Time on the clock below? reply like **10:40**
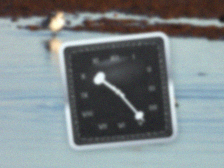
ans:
**10:24**
